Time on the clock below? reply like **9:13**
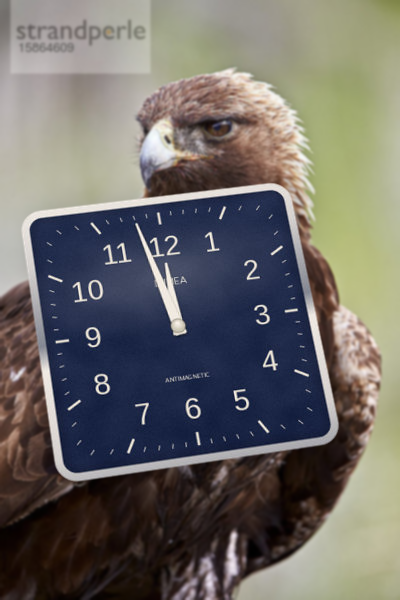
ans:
**11:58**
